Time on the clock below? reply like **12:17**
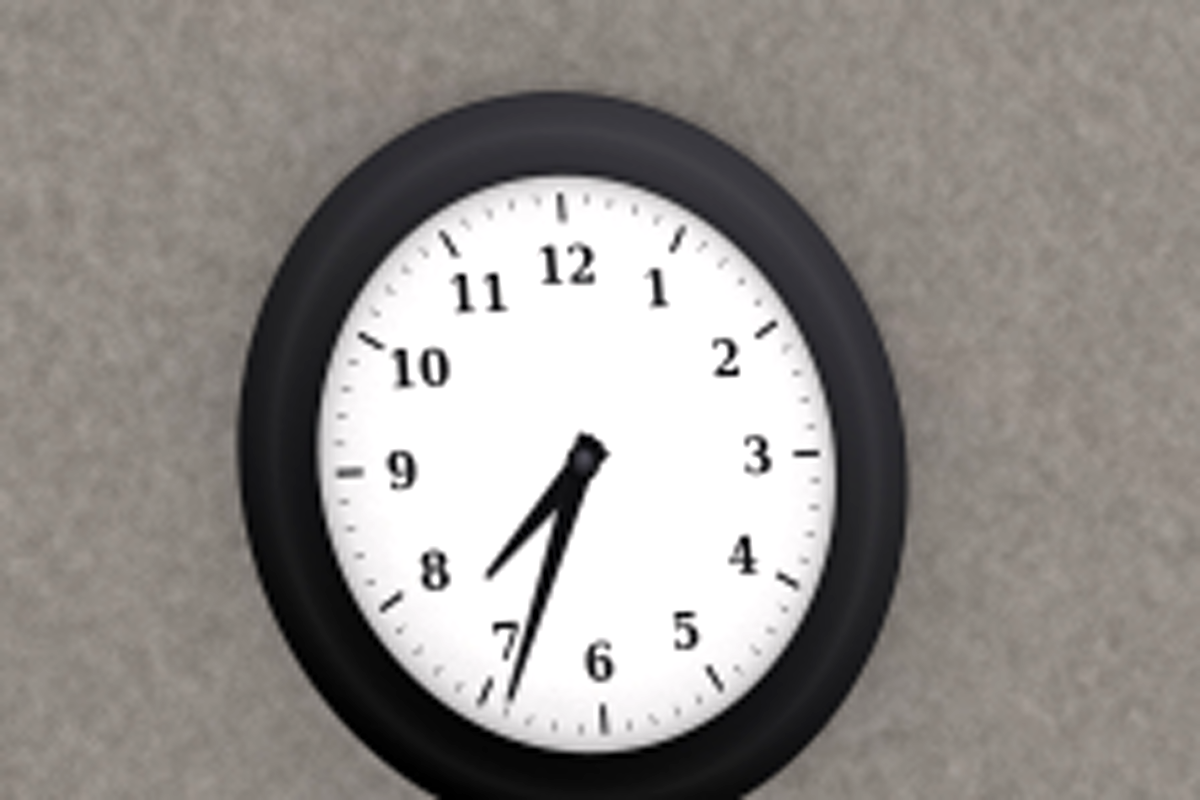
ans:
**7:34**
